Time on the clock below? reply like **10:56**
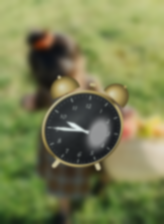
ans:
**9:45**
